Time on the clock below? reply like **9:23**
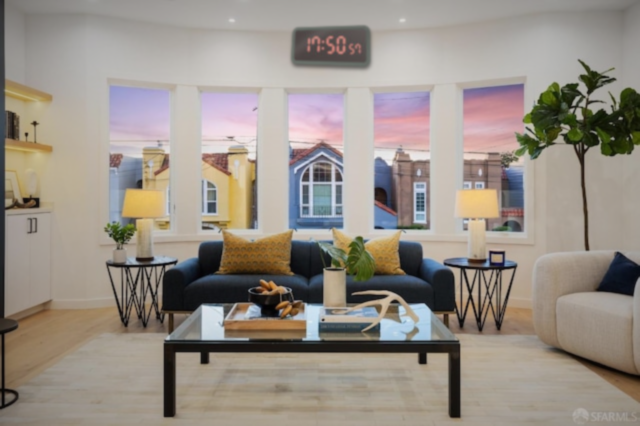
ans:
**17:50**
